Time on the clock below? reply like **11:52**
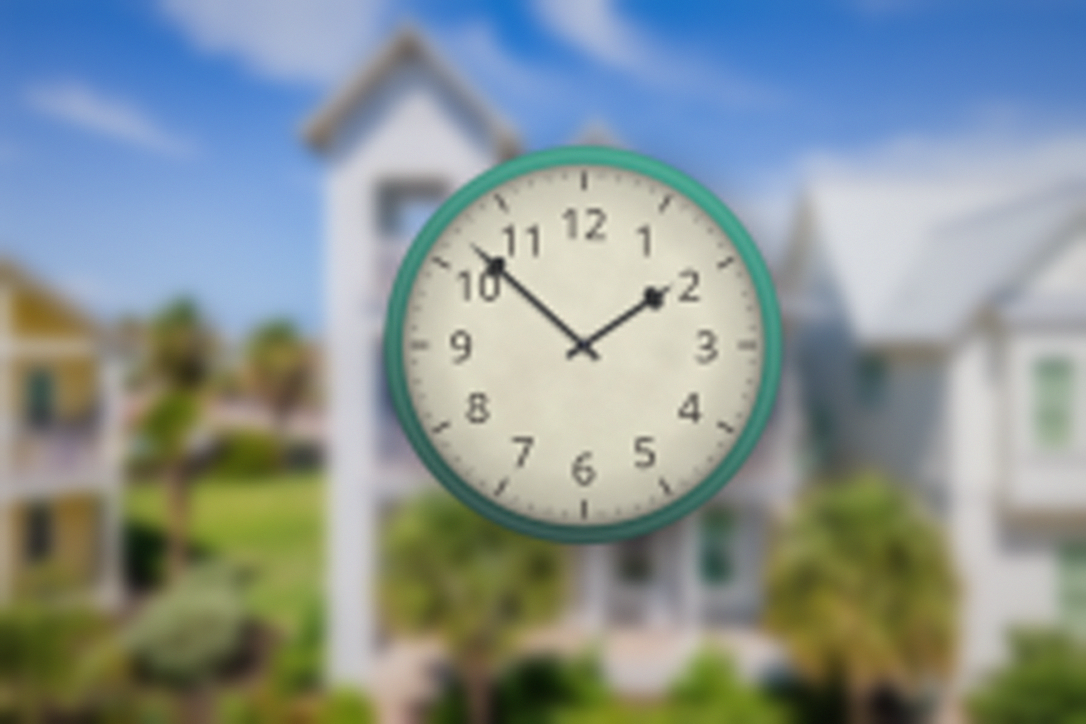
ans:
**1:52**
